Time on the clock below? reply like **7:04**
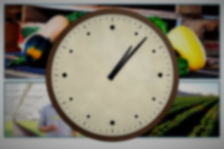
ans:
**1:07**
